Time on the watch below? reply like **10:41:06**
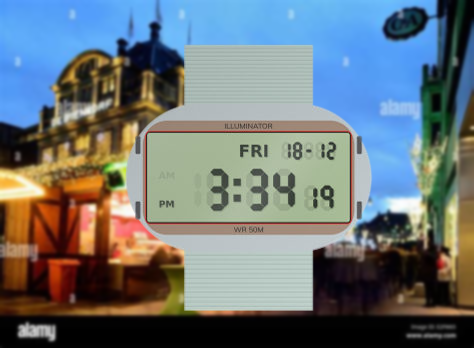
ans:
**3:34:19**
